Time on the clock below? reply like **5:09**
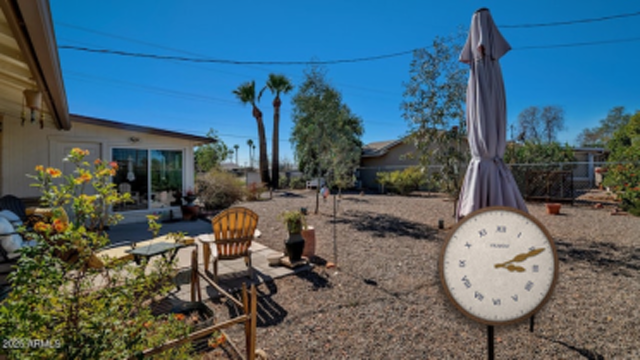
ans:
**3:11**
